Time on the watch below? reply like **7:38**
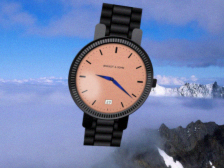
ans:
**9:21**
